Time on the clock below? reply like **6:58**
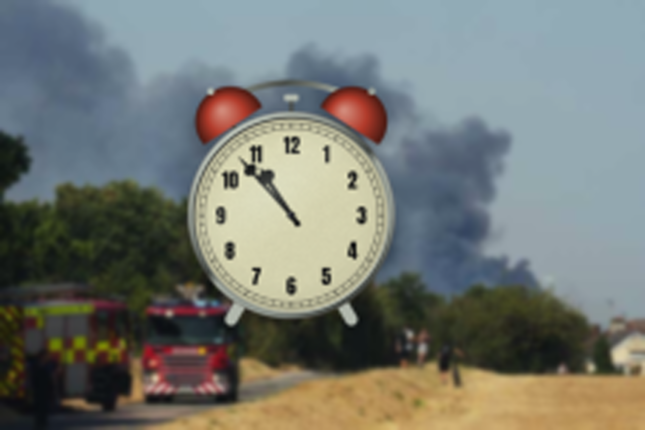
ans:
**10:53**
